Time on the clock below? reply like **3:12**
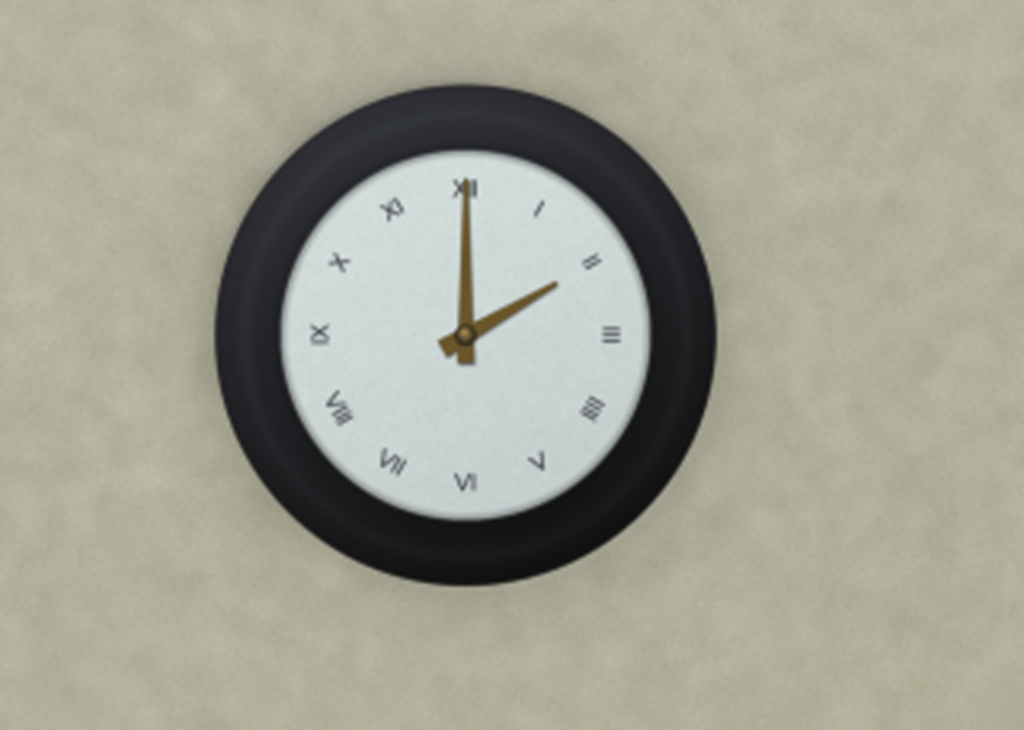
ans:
**2:00**
